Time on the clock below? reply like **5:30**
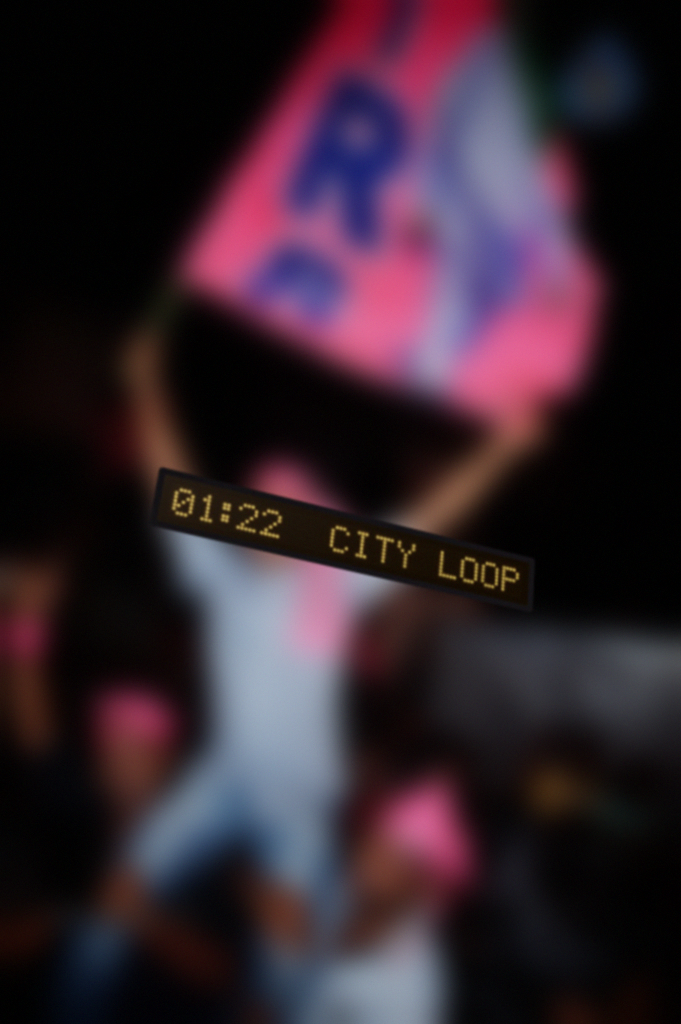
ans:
**1:22**
